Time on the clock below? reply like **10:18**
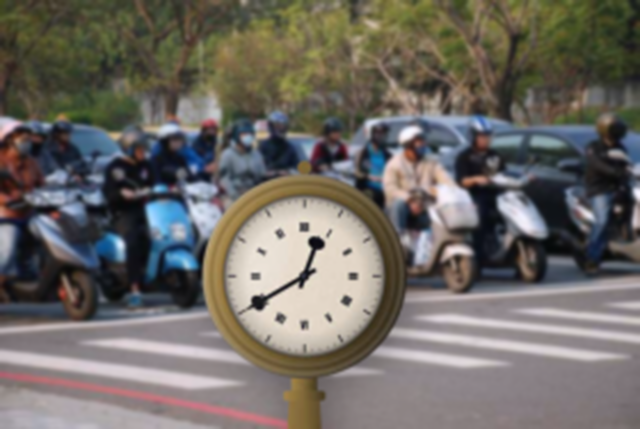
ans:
**12:40**
